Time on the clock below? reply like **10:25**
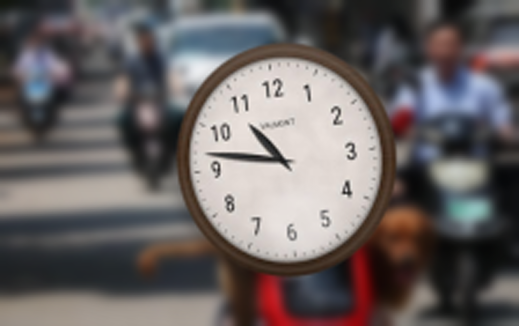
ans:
**10:47**
